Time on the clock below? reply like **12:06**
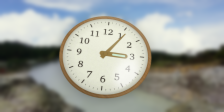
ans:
**3:06**
